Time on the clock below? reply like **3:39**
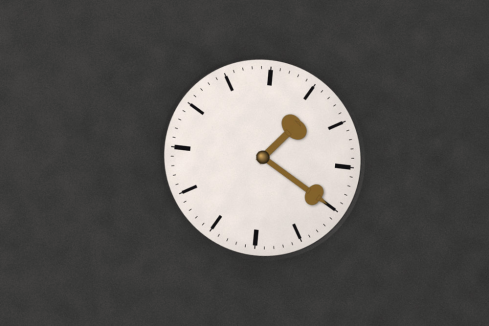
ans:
**1:20**
